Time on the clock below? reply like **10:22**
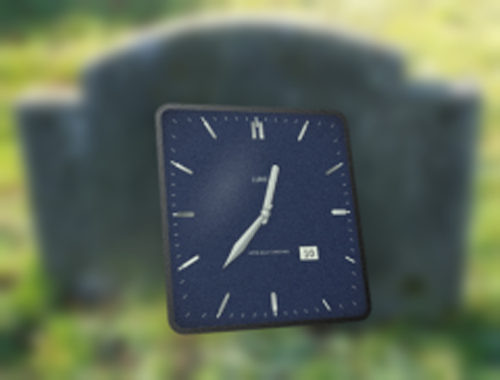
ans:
**12:37**
